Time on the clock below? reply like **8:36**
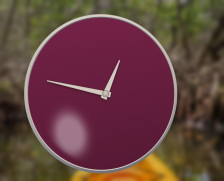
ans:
**12:47**
